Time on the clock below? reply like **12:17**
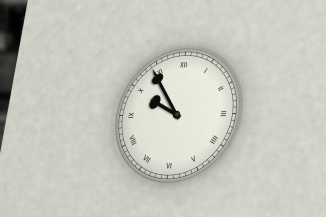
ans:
**9:54**
